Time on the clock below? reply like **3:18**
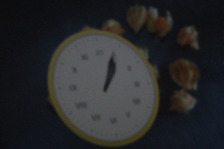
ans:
**1:04**
